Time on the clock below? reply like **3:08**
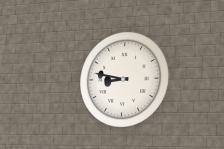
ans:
**8:47**
